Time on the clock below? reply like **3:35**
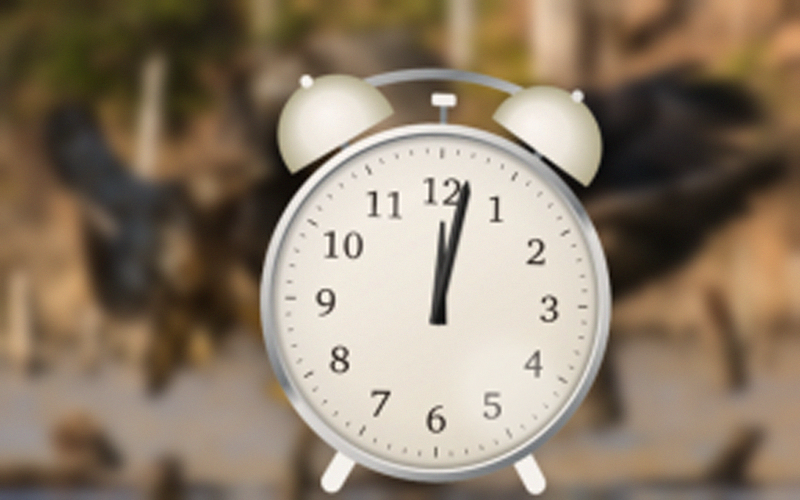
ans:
**12:02**
